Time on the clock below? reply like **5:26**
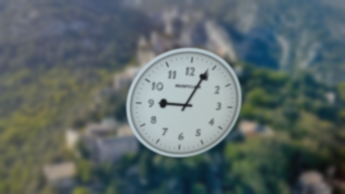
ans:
**9:04**
